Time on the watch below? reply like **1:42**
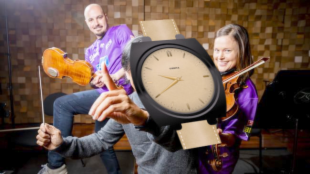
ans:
**9:40**
